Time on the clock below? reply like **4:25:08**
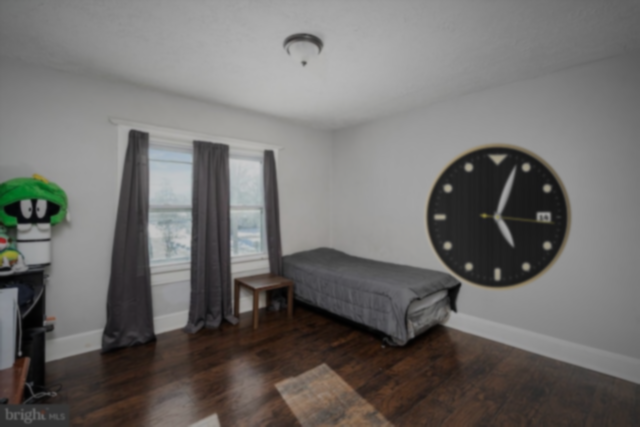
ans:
**5:03:16**
